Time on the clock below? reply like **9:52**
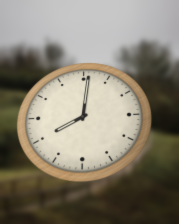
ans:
**8:01**
